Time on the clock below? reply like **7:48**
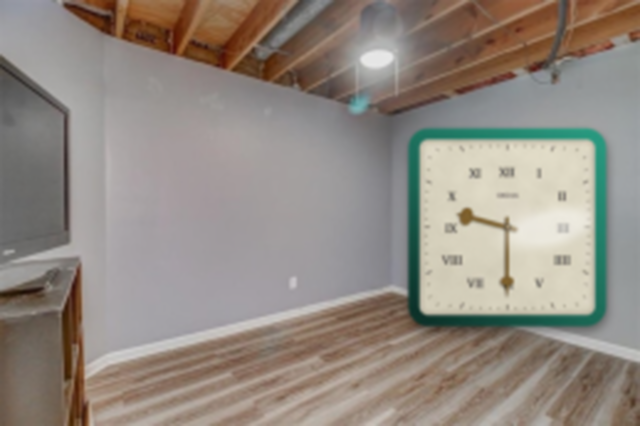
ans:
**9:30**
